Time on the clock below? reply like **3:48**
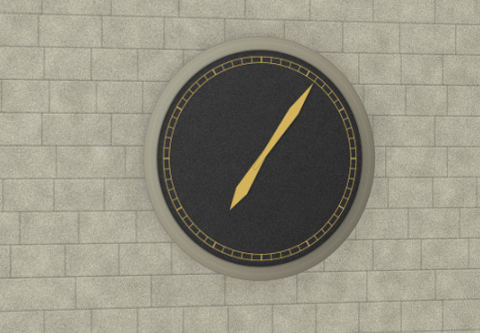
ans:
**7:06**
